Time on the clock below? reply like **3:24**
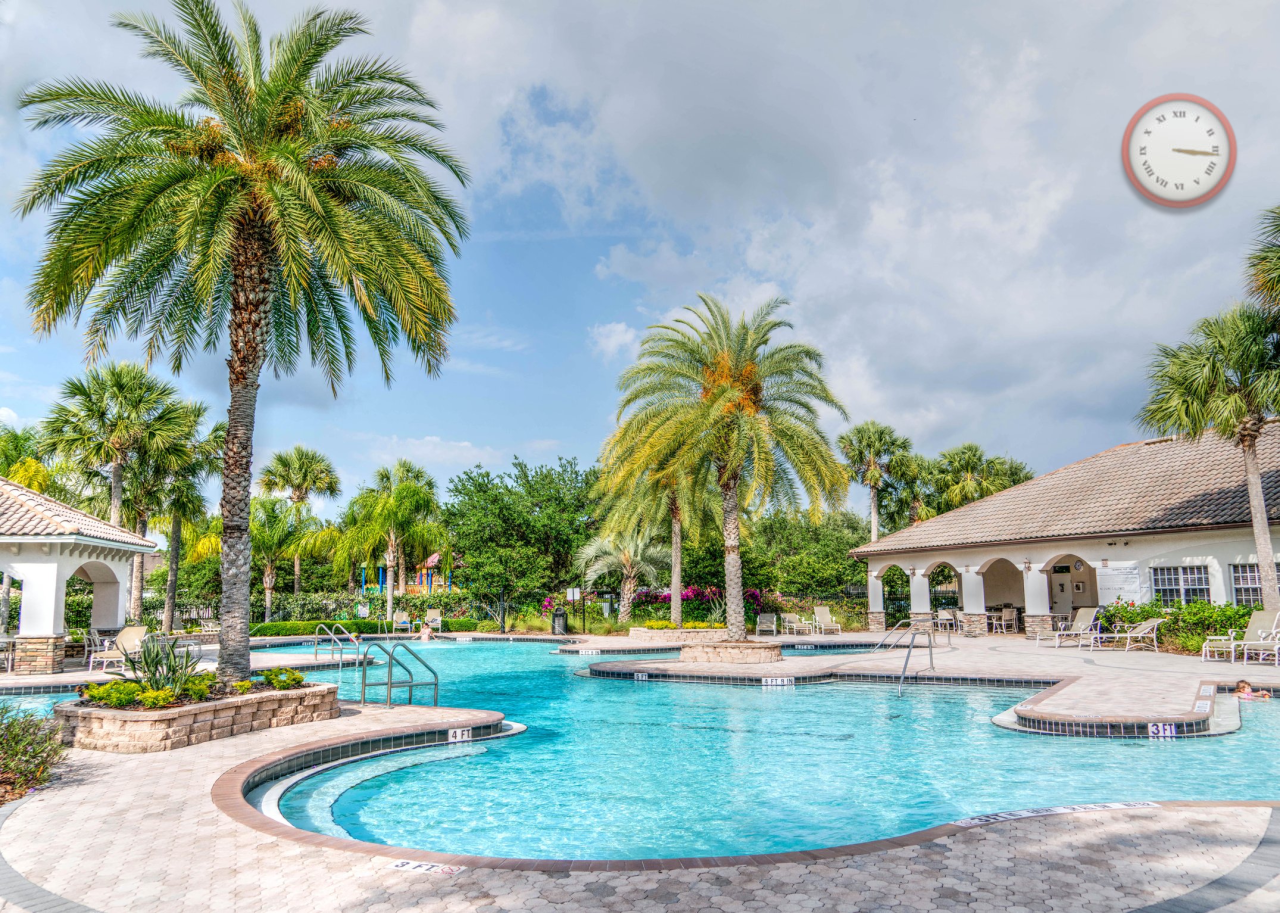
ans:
**3:16**
